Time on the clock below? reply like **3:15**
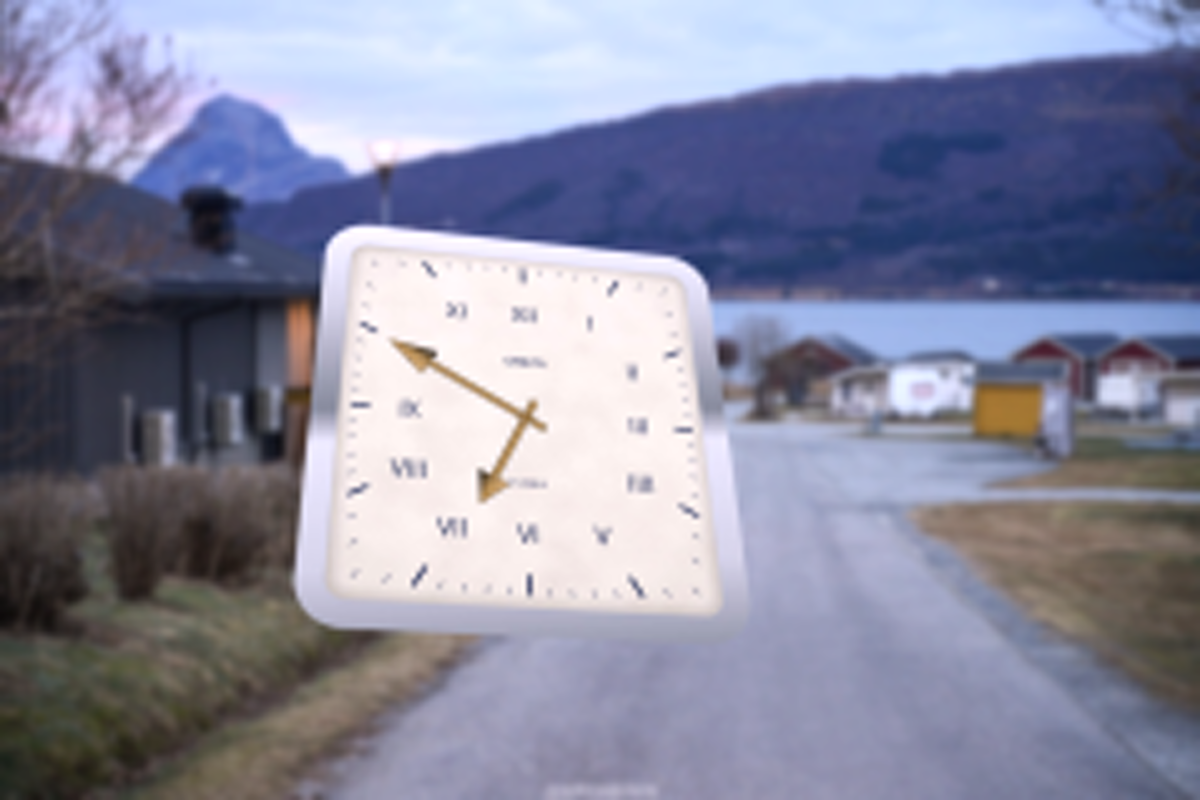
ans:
**6:50**
